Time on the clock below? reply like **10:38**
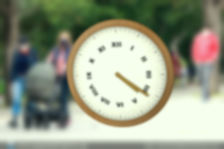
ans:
**4:21**
